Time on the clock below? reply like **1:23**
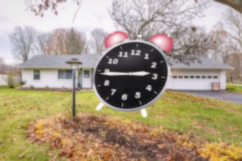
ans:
**2:44**
